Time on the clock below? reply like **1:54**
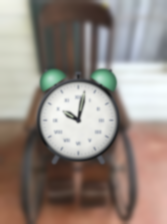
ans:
**10:02**
